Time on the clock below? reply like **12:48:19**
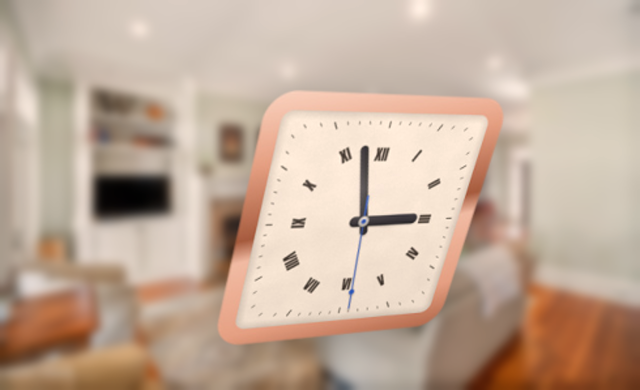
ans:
**2:57:29**
